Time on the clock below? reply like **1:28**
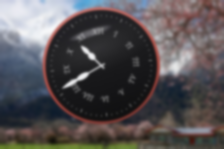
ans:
**10:41**
